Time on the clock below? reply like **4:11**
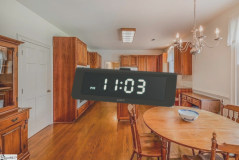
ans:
**11:03**
